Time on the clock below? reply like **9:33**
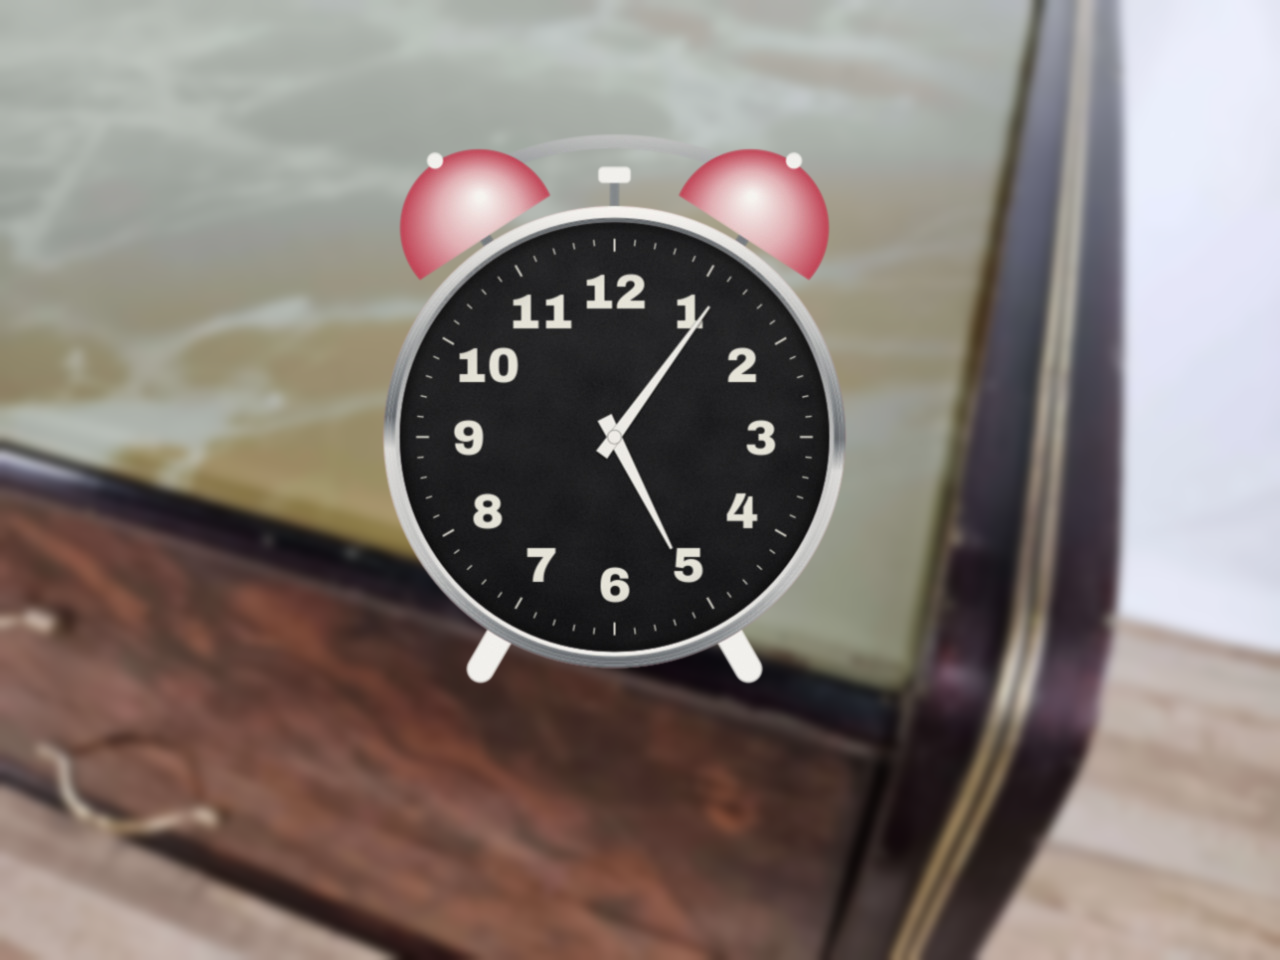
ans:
**5:06**
